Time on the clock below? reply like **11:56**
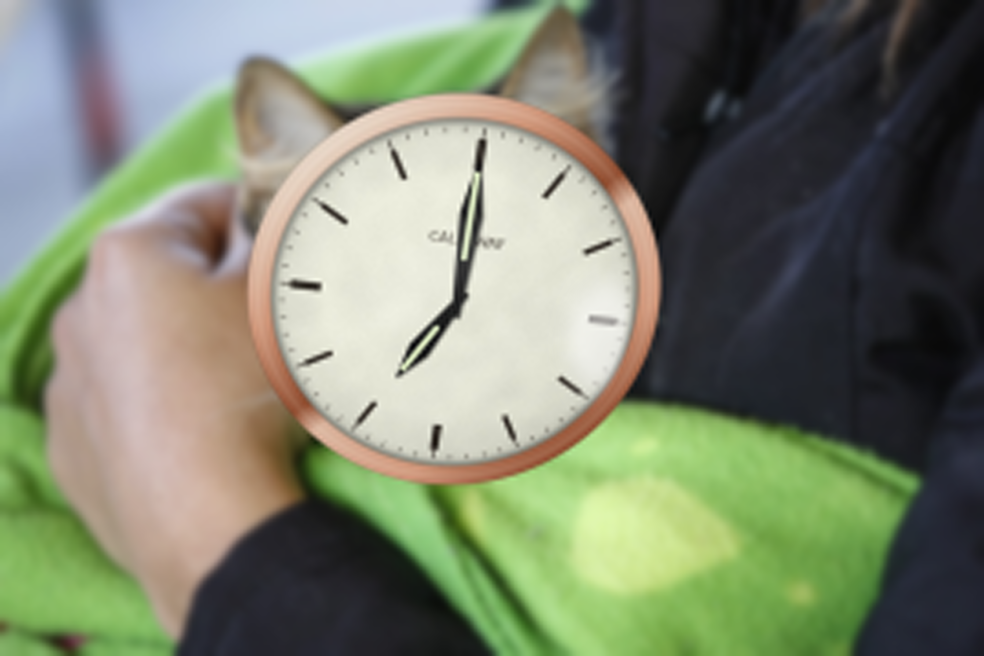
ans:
**7:00**
